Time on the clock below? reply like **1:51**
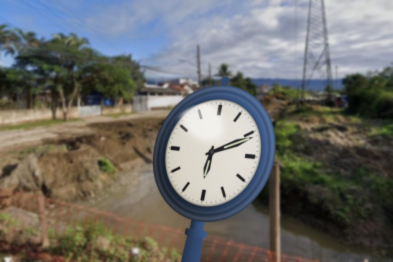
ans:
**6:11**
